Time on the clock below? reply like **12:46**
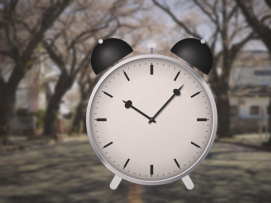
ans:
**10:07**
